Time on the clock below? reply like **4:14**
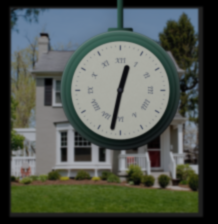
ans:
**12:32**
